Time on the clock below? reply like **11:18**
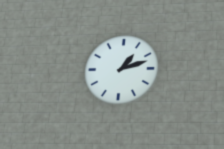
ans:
**1:12**
